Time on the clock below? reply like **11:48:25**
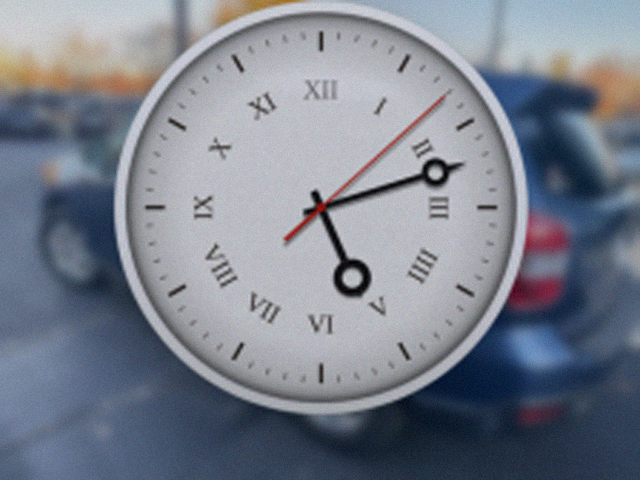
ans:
**5:12:08**
